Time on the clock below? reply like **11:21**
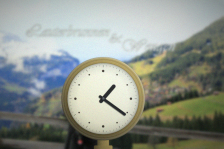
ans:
**1:21**
